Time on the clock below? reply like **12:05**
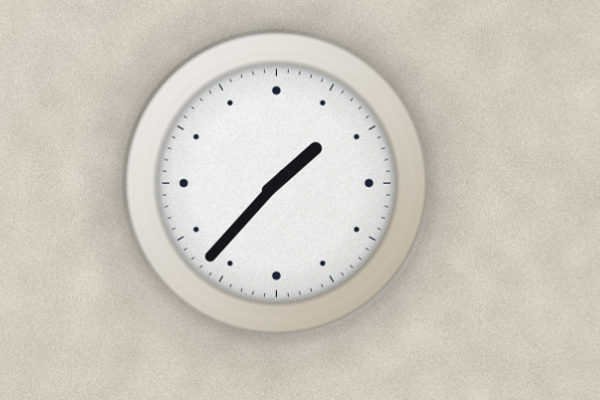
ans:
**1:37**
